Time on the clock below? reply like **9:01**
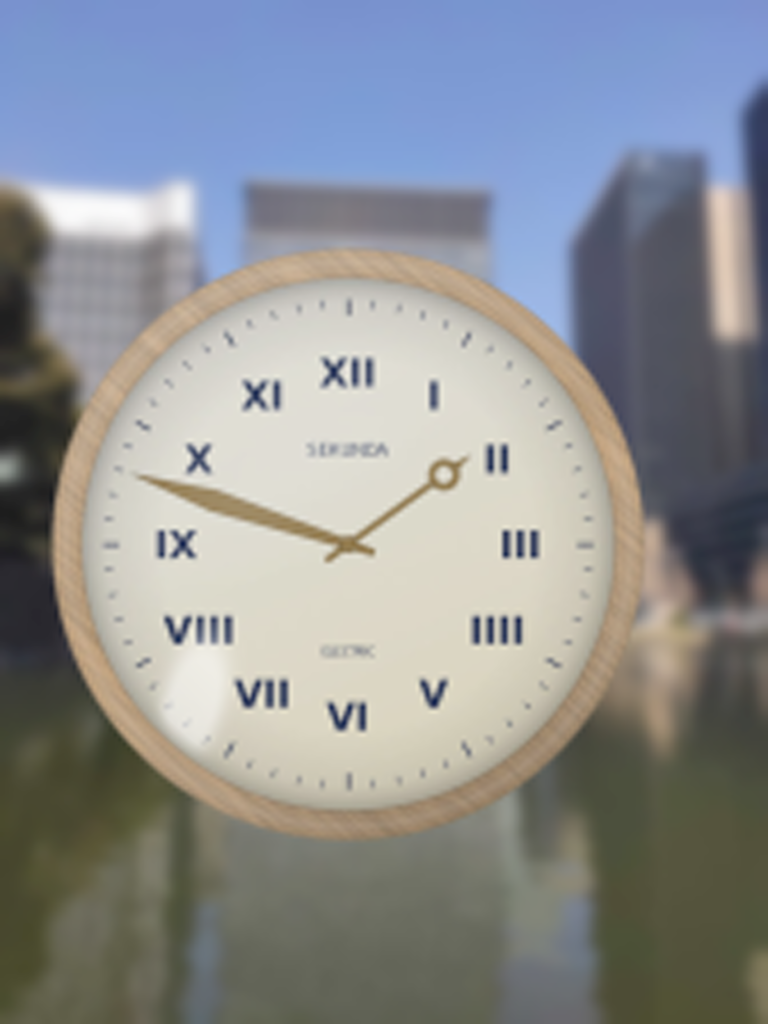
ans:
**1:48**
